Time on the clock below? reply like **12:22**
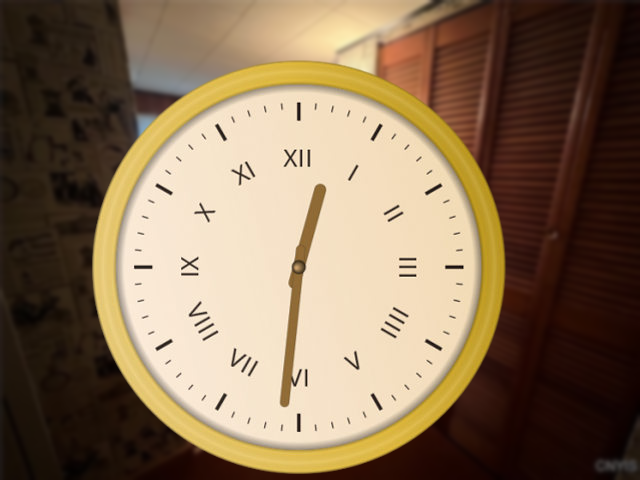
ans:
**12:31**
